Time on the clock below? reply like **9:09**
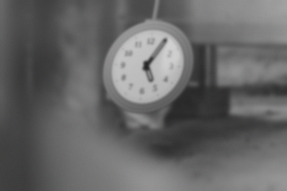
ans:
**5:05**
